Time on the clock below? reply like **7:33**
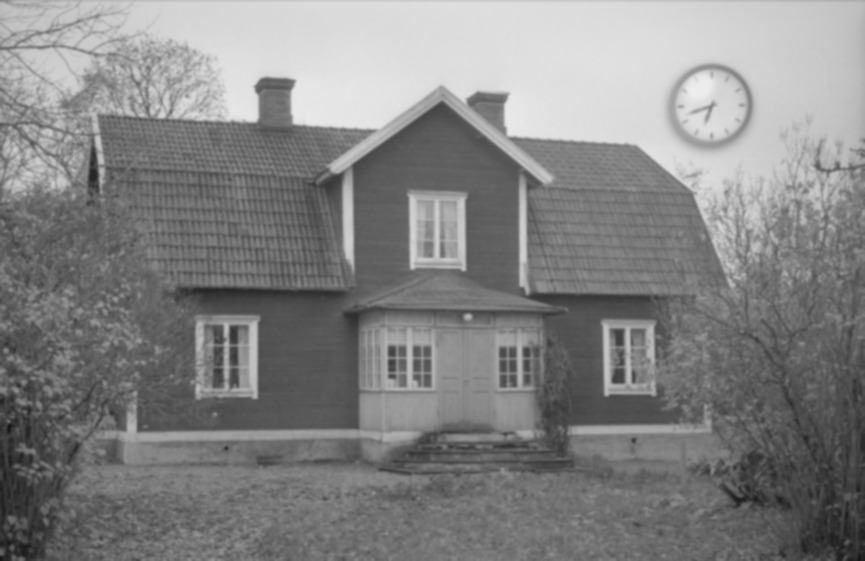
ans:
**6:42**
